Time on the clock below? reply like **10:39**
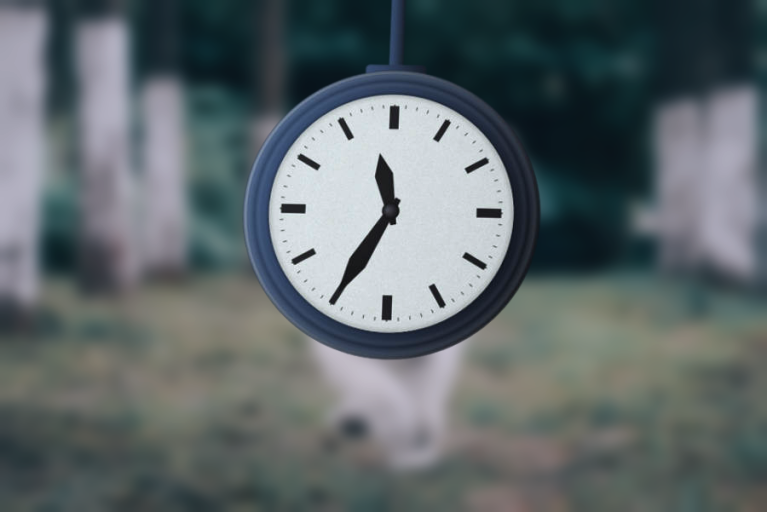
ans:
**11:35**
